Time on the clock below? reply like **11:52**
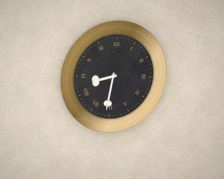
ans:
**8:31**
